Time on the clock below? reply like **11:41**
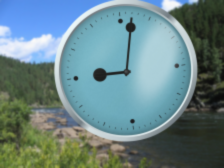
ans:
**9:02**
